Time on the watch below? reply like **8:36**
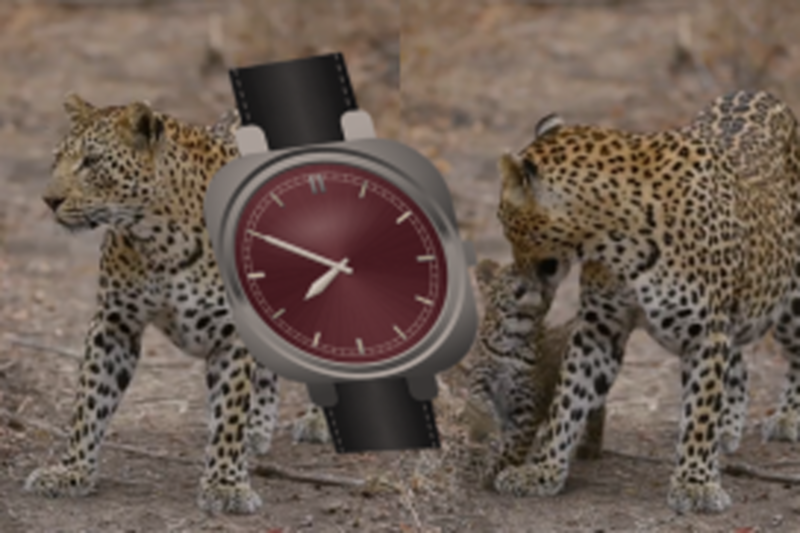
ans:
**7:50**
